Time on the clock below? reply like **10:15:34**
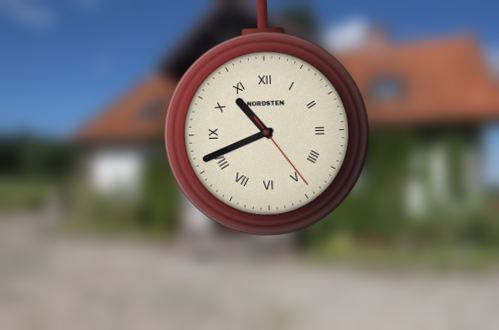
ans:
**10:41:24**
